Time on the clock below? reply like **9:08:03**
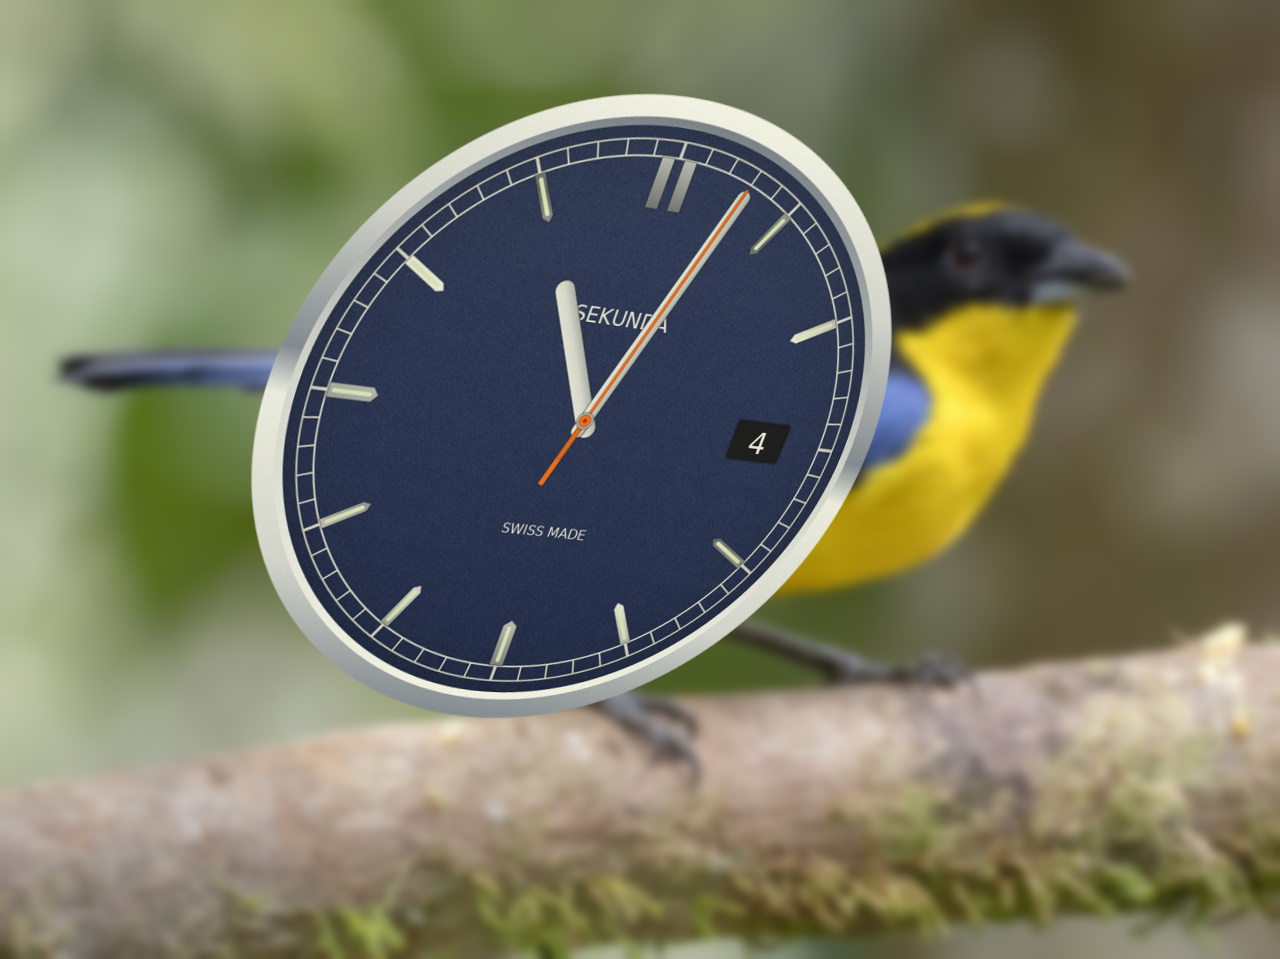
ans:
**11:03:03**
